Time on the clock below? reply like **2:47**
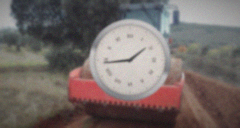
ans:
**1:44**
